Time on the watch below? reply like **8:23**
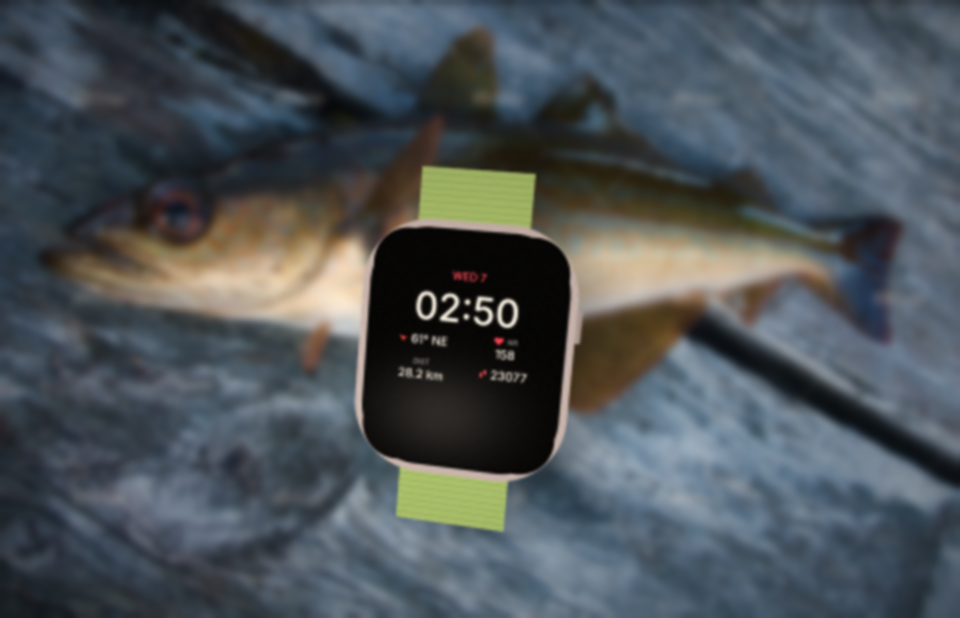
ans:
**2:50**
